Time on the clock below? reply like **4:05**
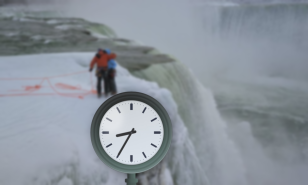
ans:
**8:35**
